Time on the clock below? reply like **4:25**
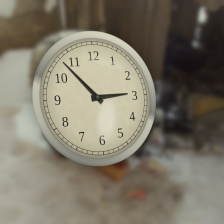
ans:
**2:53**
